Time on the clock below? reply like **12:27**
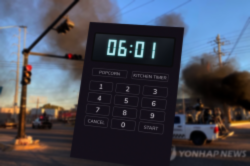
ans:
**6:01**
